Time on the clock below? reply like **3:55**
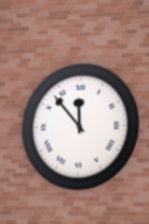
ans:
**11:53**
